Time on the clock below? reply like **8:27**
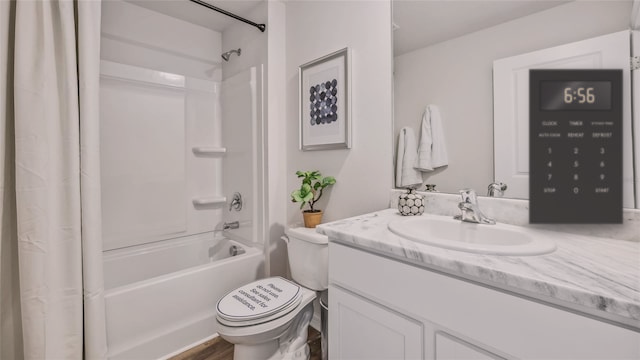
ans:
**6:56**
